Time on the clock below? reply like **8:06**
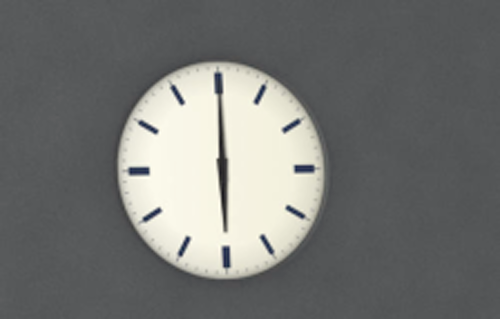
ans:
**6:00**
